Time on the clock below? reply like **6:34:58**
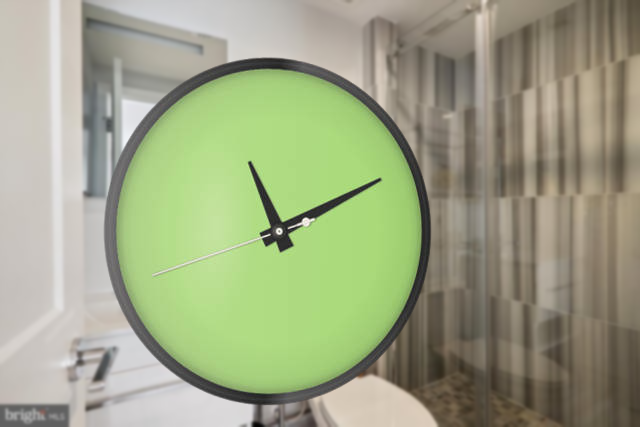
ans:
**11:10:42**
